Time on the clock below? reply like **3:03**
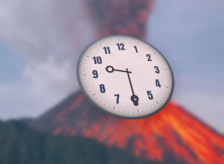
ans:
**9:30**
